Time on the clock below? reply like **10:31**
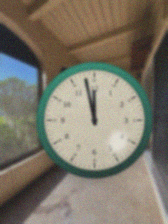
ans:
**11:58**
